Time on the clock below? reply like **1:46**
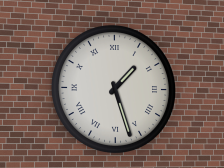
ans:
**1:27**
